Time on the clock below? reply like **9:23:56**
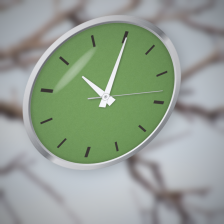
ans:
**10:00:13**
